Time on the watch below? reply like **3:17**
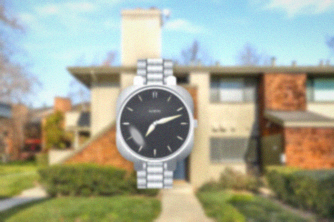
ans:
**7:12**
